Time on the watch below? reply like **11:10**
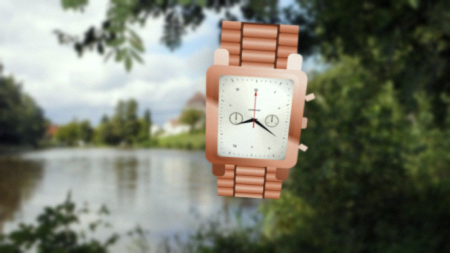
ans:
**8:21**
